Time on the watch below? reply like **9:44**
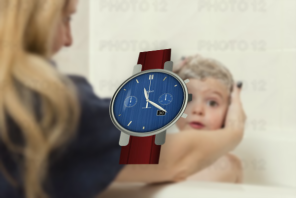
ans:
**11:21**
